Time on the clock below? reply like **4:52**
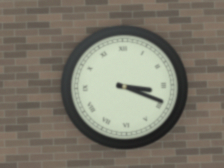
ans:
**3:19**
